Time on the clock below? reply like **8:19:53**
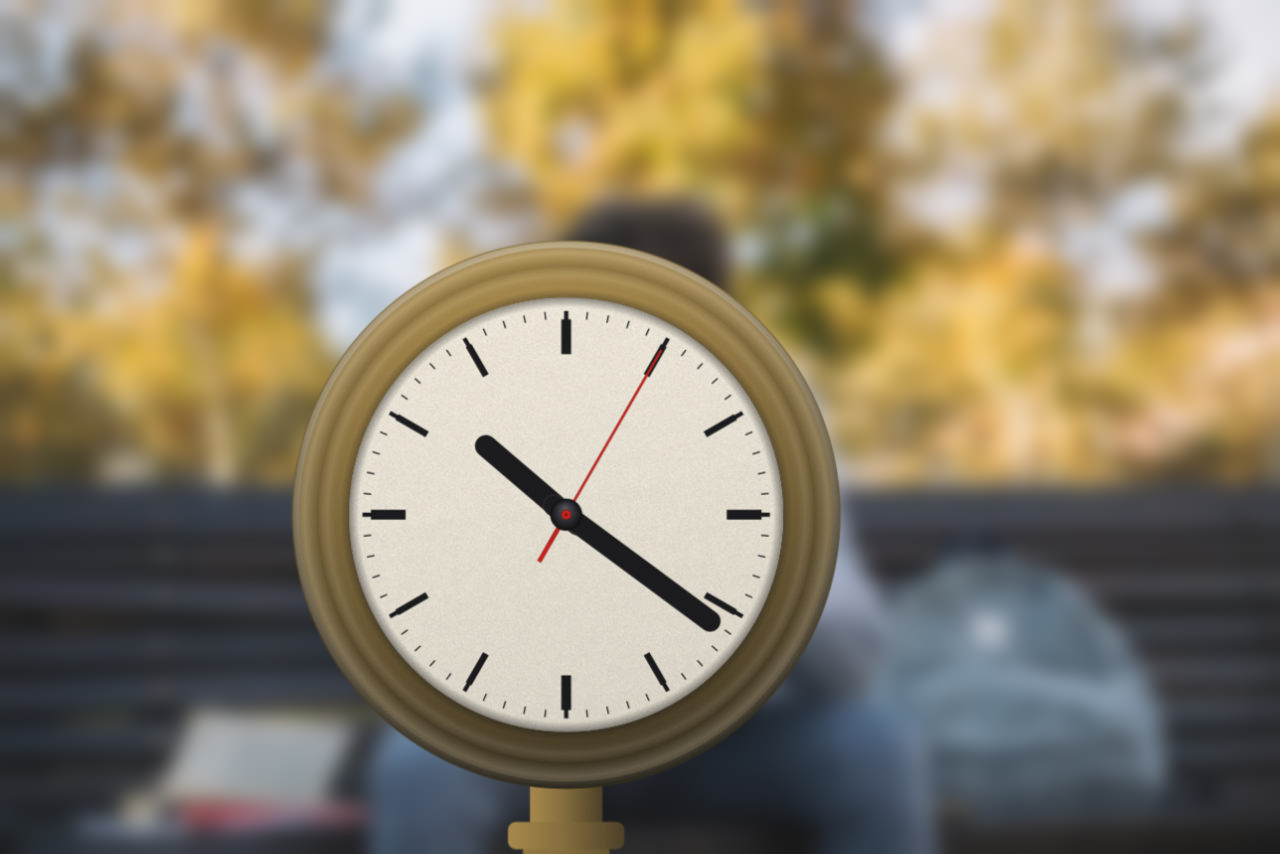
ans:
**10:21:05**
